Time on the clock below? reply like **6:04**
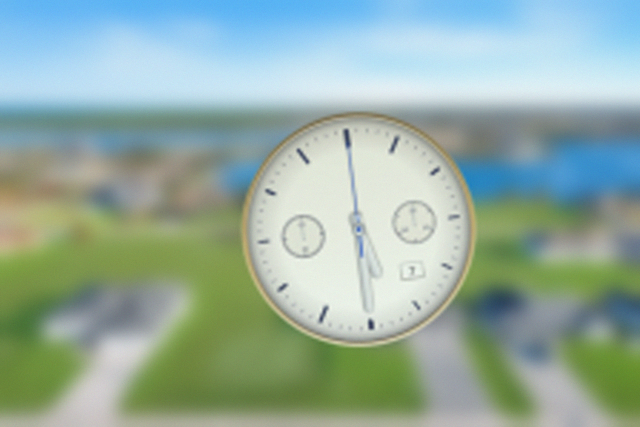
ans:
**5:30**
